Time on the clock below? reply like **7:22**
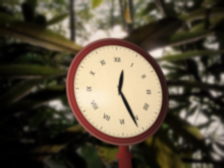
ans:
**12:26**
